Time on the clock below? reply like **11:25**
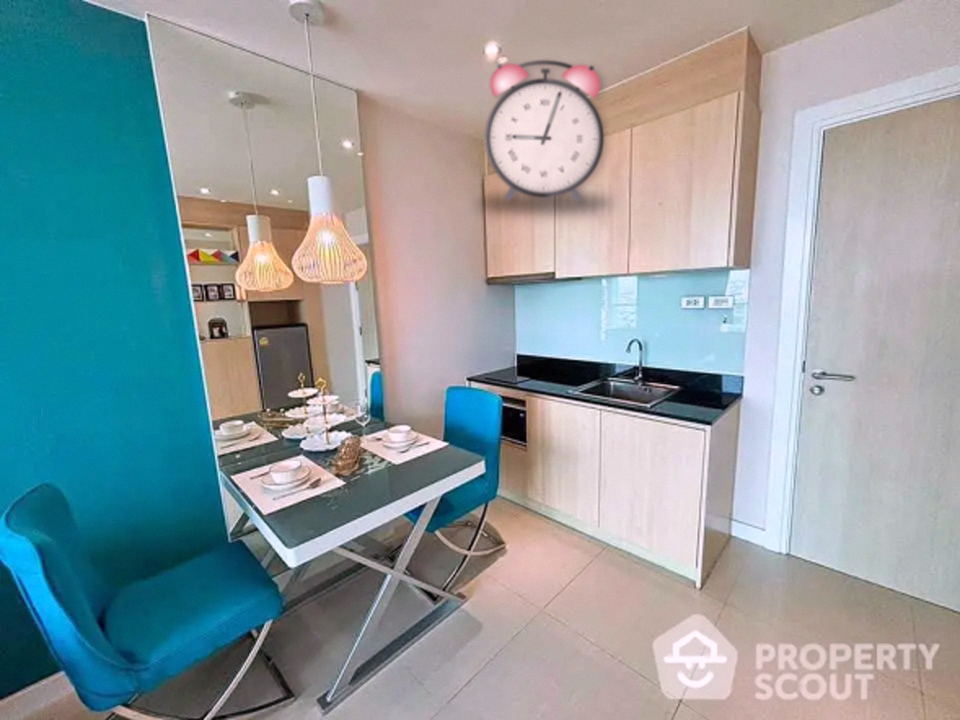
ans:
**9:03**
